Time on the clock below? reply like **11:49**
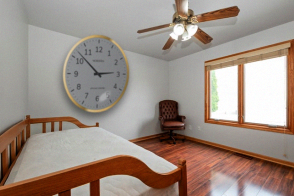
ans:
**2:52**
